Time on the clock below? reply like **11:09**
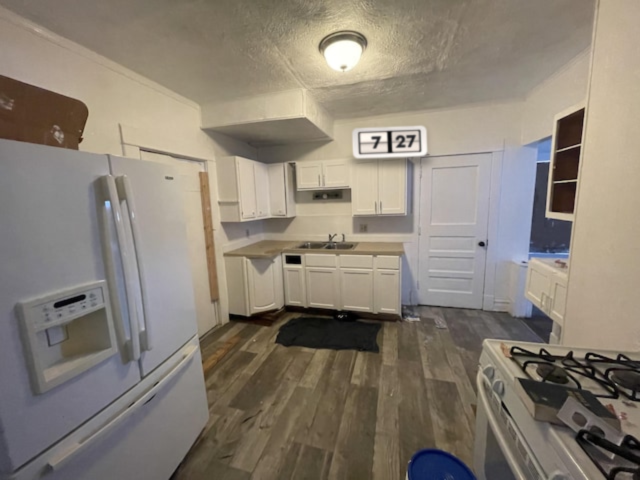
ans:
**7:27**
